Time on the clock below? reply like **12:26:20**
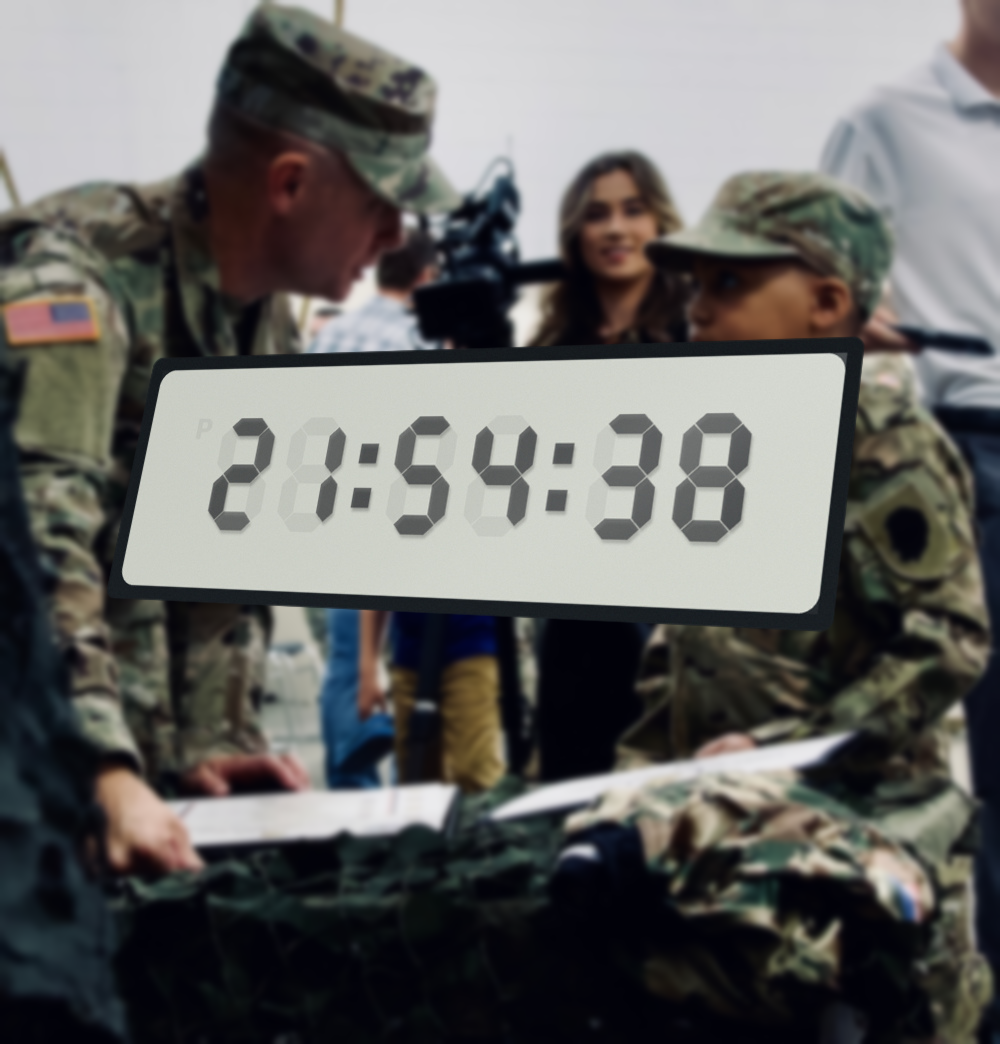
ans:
**21:54:38**
